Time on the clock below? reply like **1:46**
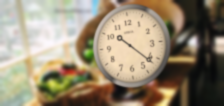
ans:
**10:22**
